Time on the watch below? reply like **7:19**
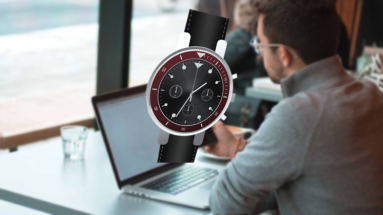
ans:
**1:34**
